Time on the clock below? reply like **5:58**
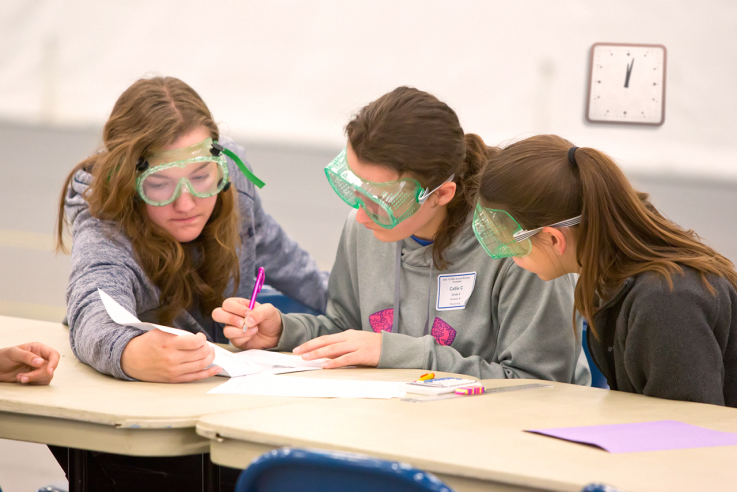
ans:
**12:02**
